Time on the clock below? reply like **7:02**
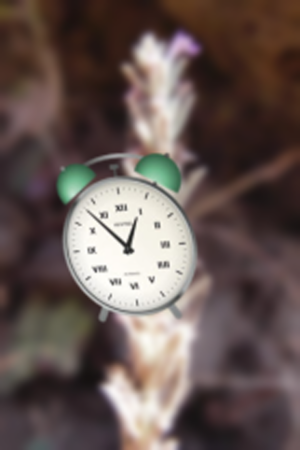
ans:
**12:53**
